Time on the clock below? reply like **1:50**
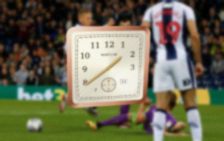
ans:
**1:39**
